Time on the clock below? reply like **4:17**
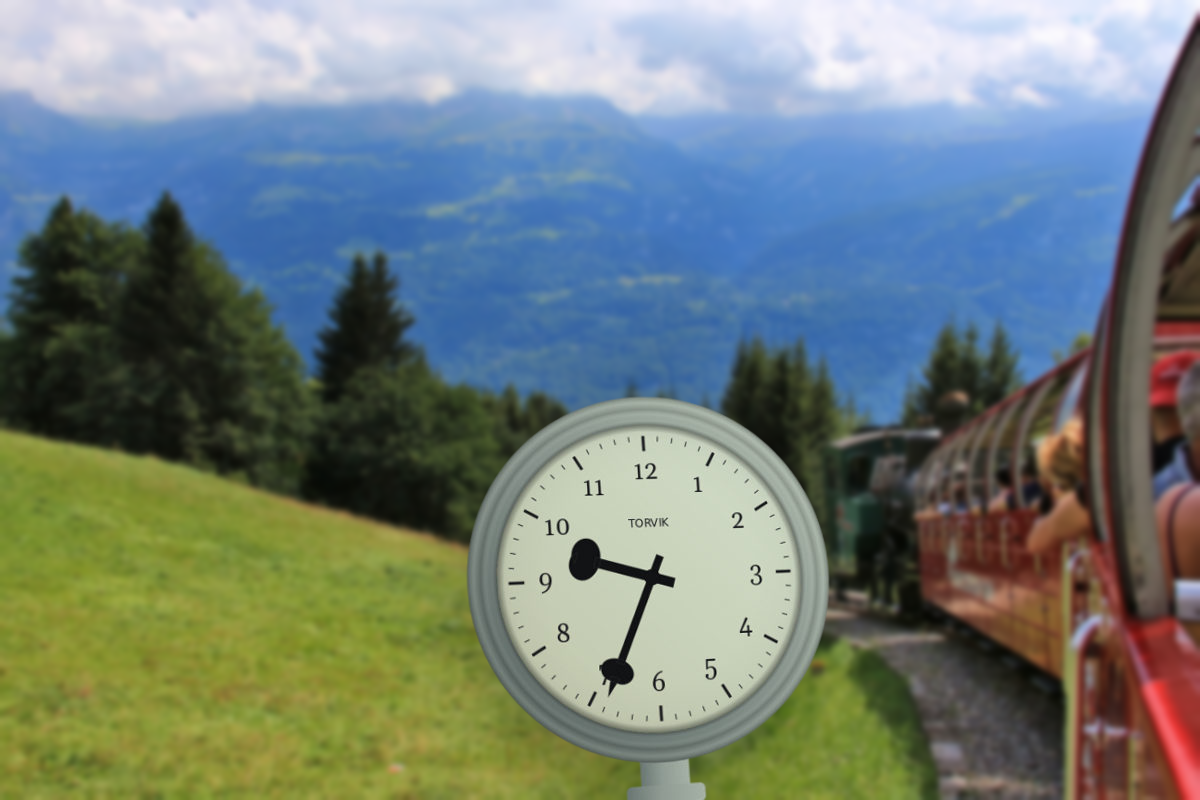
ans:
**9:34**
